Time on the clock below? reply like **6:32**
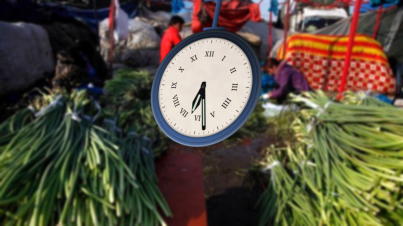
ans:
**6:28**
